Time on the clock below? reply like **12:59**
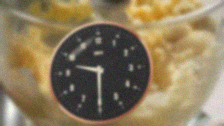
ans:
**9:30**
